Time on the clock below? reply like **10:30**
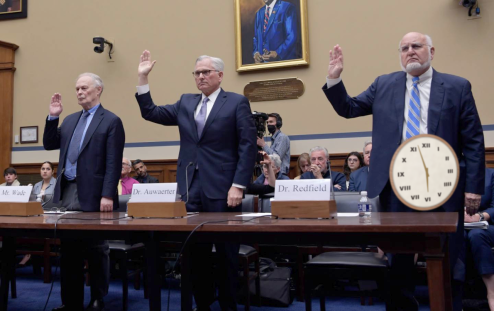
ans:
**5:57**
